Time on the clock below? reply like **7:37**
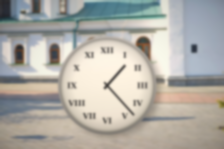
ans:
**1:23**
